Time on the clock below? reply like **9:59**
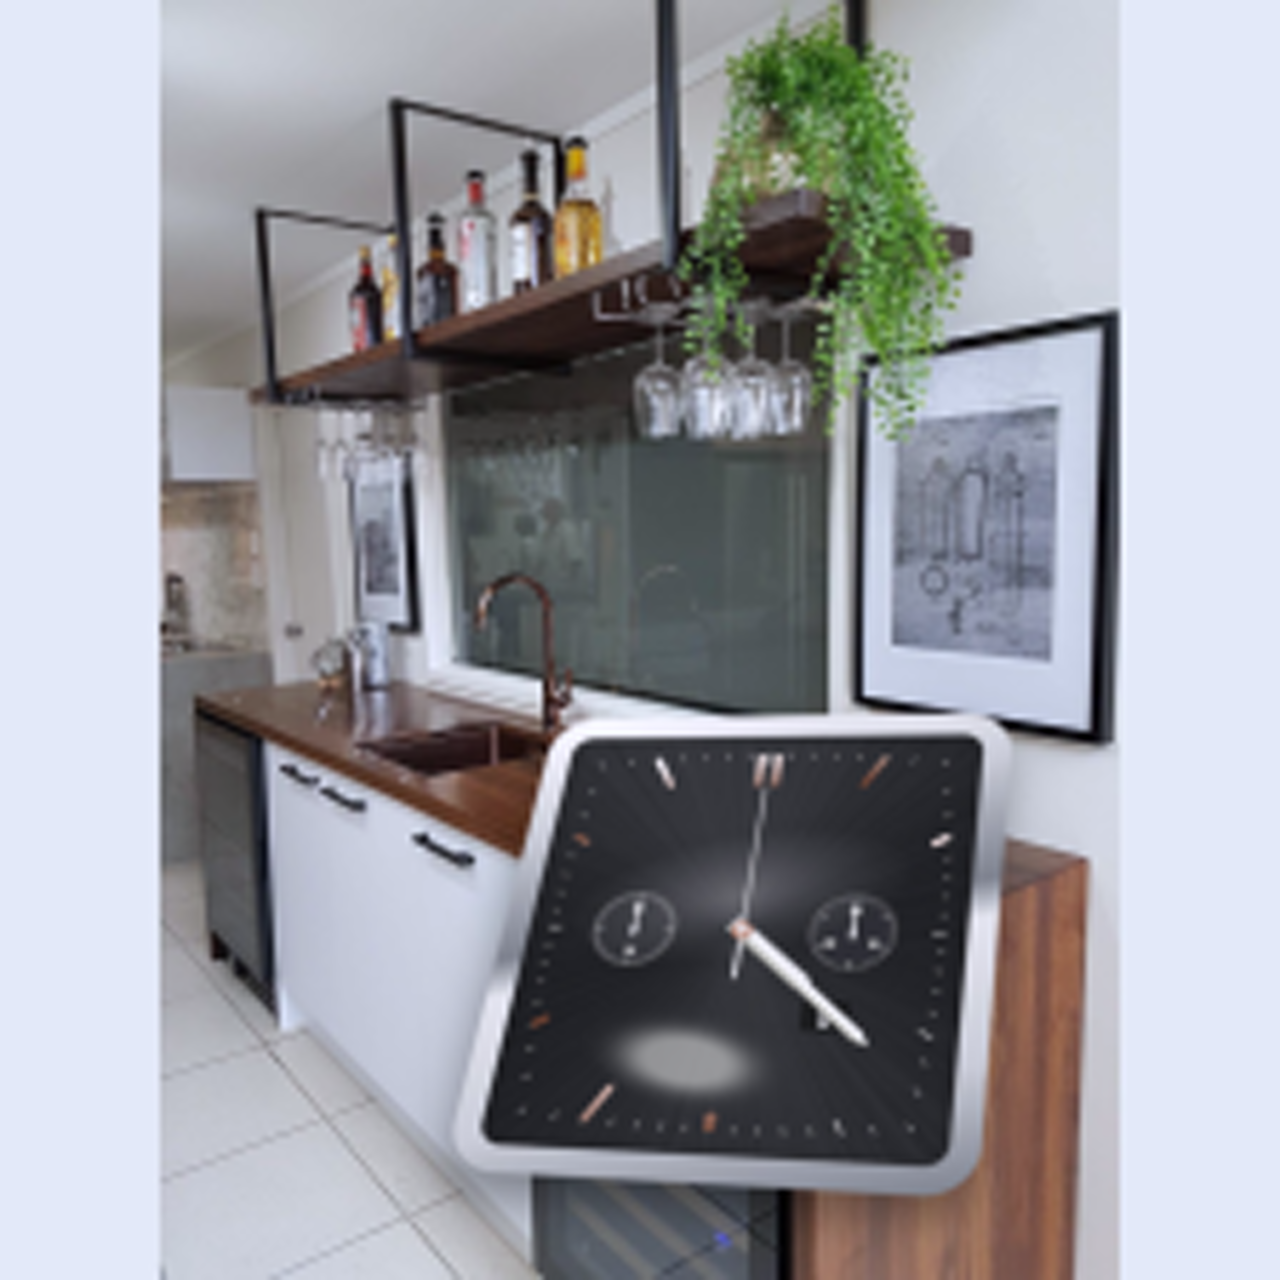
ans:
**4:22**
